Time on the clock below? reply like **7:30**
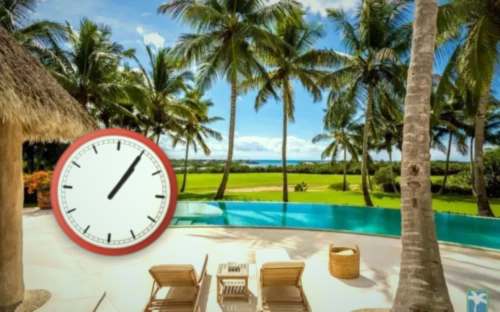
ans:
**1:05**
